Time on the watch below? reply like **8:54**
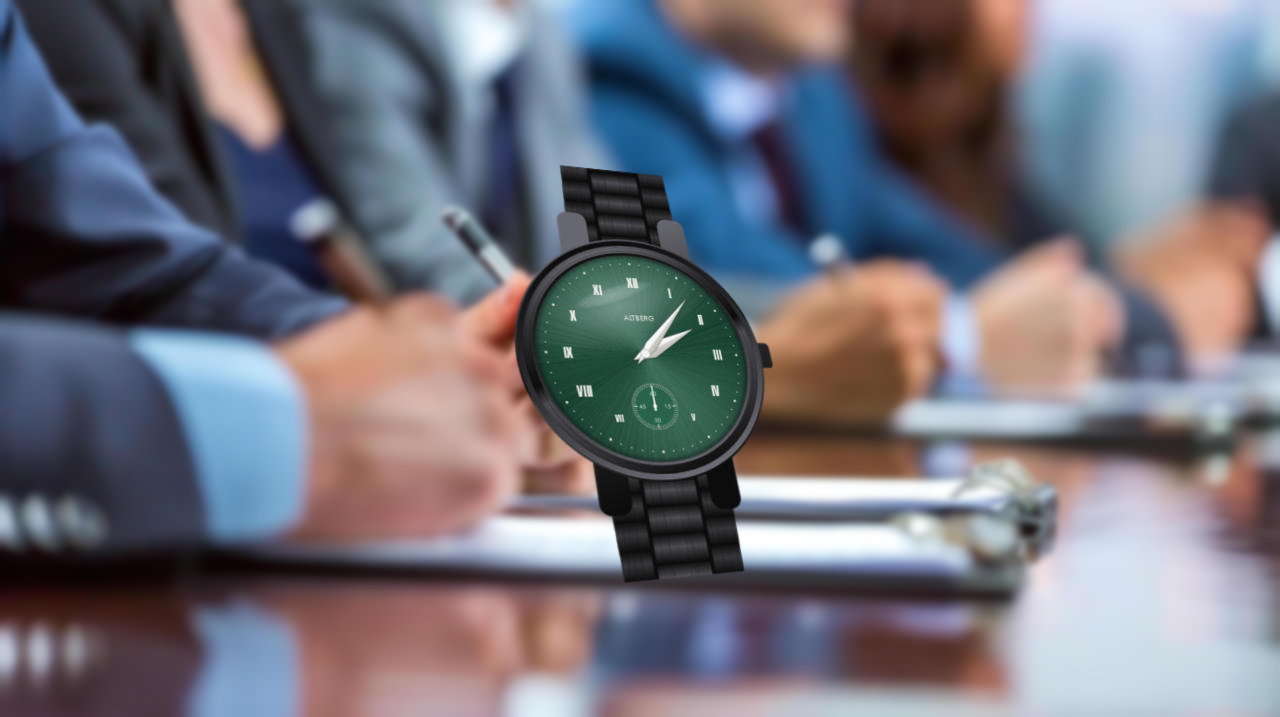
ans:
**2:07**
